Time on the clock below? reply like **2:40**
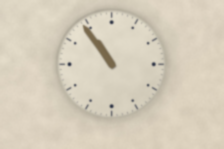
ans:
**10:54**
